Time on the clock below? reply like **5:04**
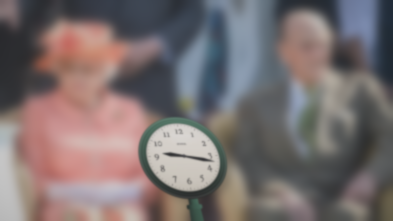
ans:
**9:17**
